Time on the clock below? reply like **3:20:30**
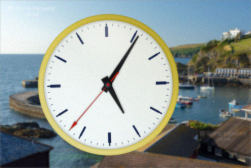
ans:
**5:05:37**
